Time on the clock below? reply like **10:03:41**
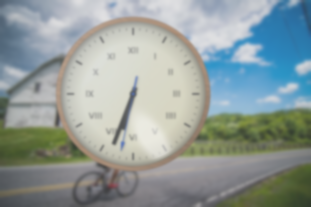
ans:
**6:33:32**
